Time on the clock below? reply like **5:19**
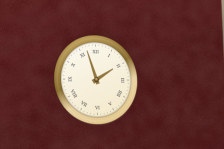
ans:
**1:57**
